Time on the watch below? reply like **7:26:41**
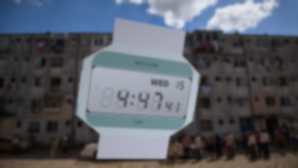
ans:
**4:47:41**
